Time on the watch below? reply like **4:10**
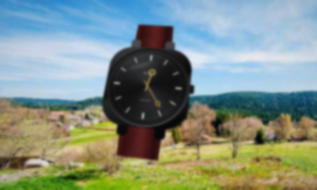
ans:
**12:24**
